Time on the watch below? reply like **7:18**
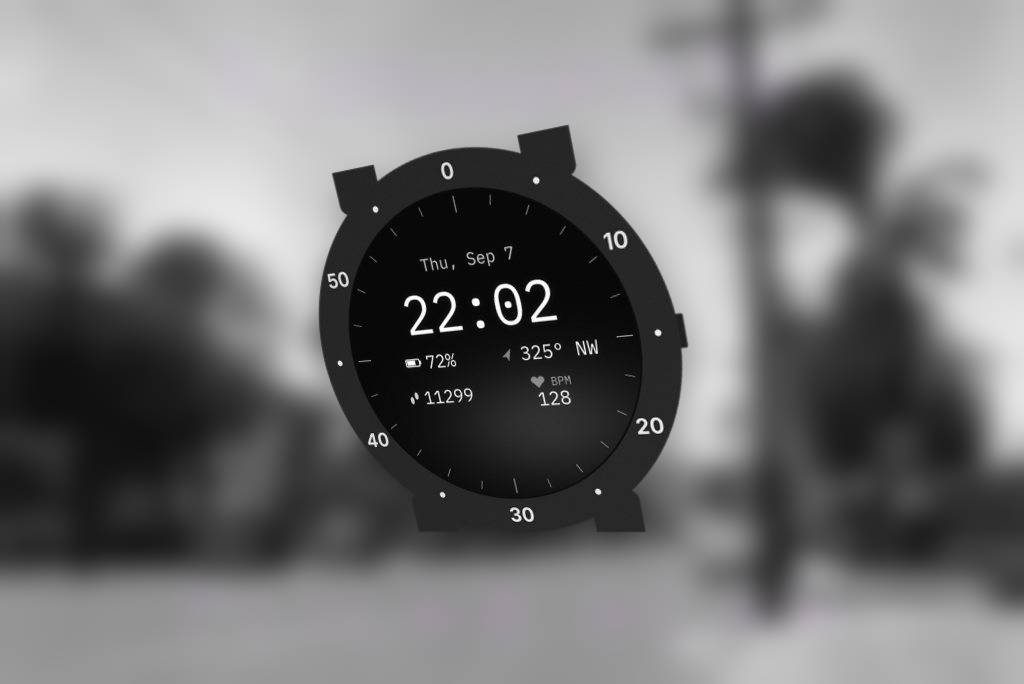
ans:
**22:02**
